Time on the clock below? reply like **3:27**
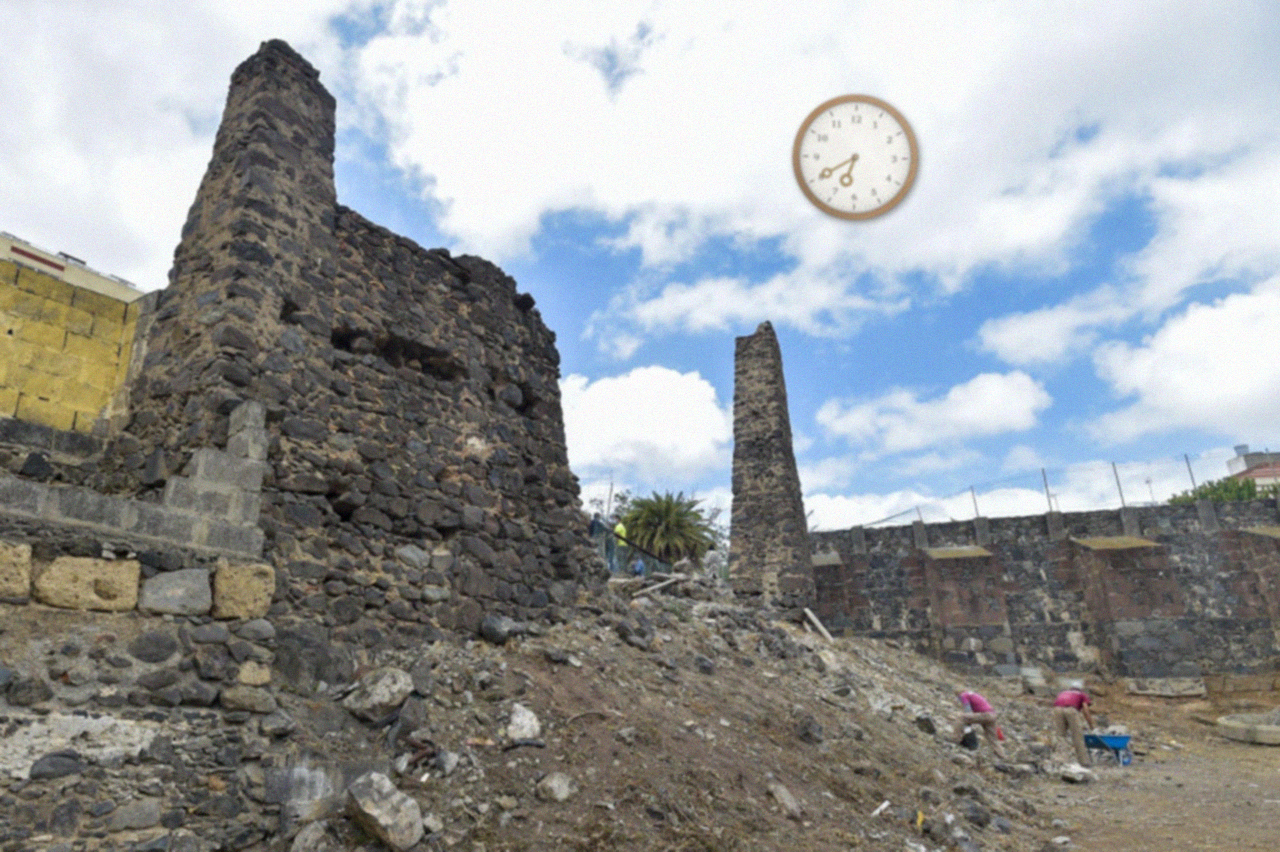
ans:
**6:40**
